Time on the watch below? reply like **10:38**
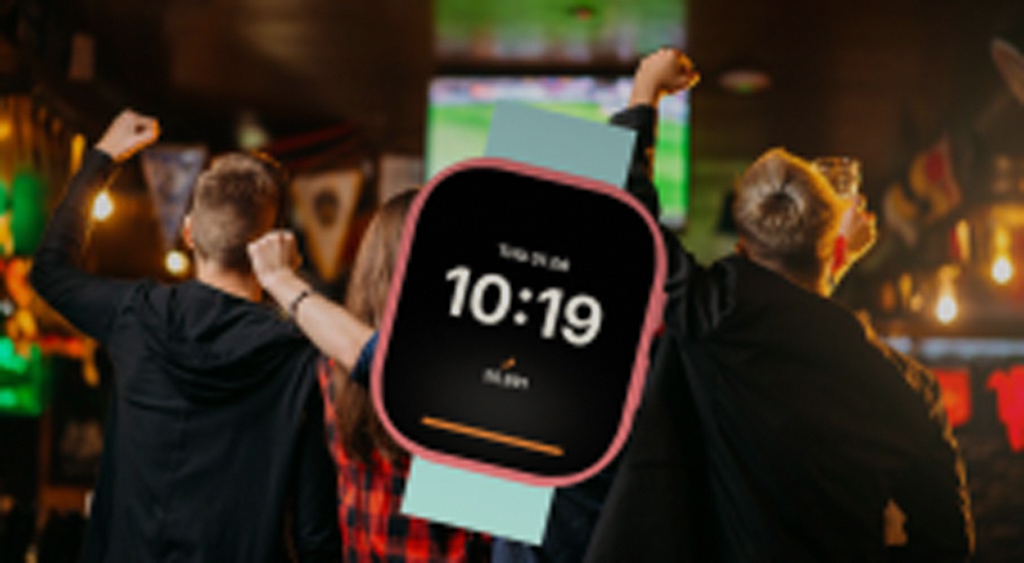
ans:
**10:19**
